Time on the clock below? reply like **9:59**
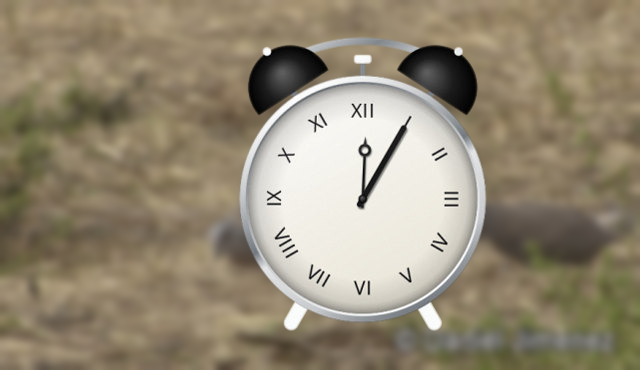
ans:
**12:05**
